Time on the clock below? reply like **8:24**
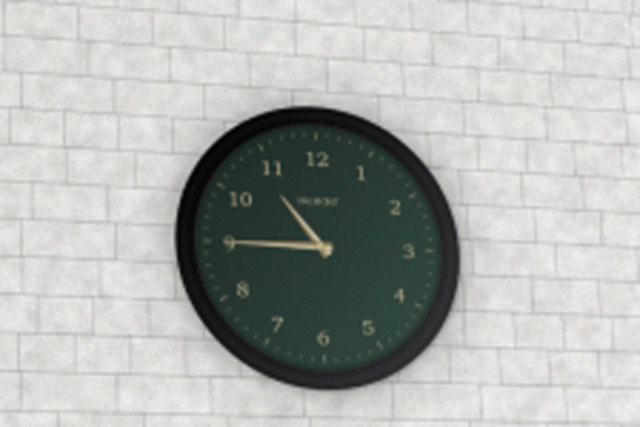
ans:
**10:45**
